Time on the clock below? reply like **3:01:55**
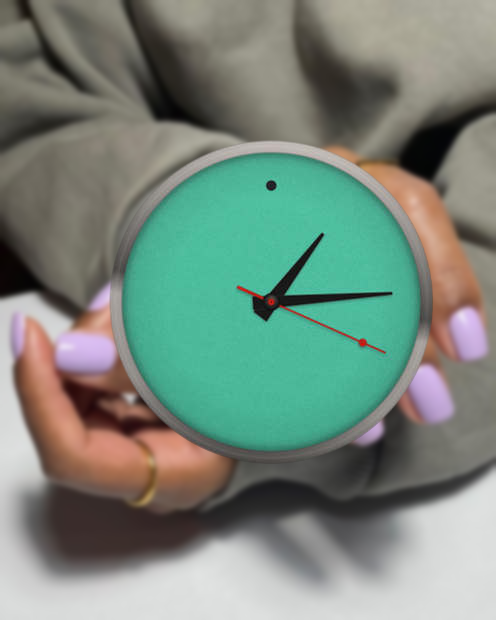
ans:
**1:14:19**
